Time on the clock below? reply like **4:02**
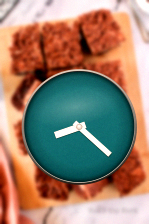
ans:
**8:22**
